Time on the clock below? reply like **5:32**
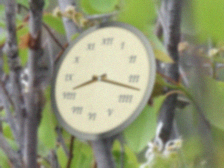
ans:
**8:17**
